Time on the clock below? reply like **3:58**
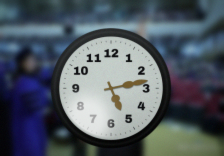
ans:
**5:13**
